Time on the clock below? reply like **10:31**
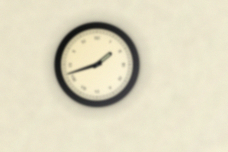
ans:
**1:42**
